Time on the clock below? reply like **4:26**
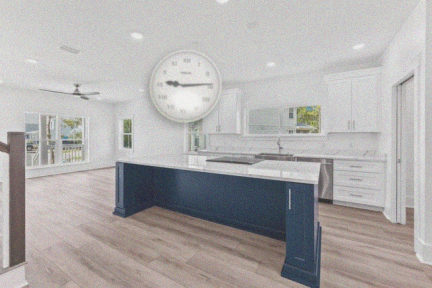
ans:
**9:14**
